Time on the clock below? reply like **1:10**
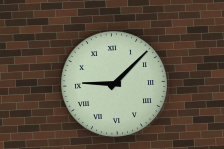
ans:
**9:08**
